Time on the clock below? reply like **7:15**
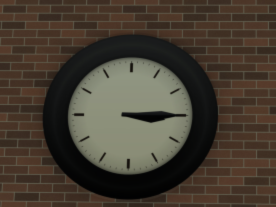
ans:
**3:15**
